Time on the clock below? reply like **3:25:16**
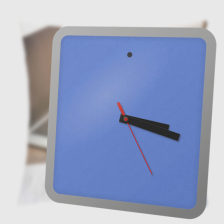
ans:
**3:17:25**
